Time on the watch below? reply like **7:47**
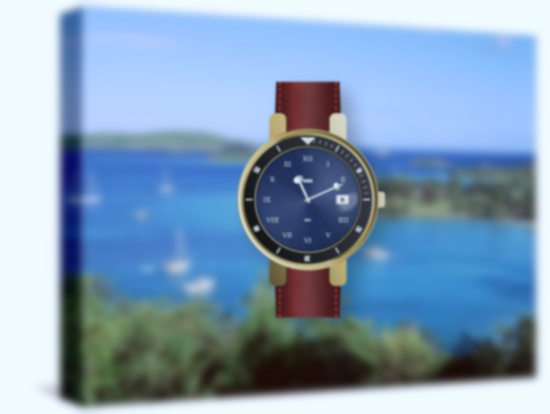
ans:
**11:11**
